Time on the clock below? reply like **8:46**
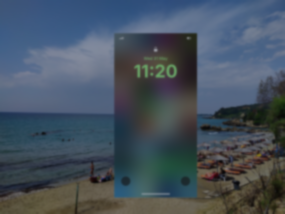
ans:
**11:20**
